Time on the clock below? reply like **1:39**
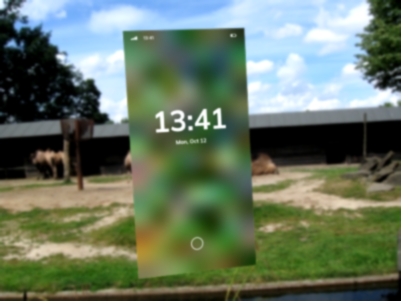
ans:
**13:41**
